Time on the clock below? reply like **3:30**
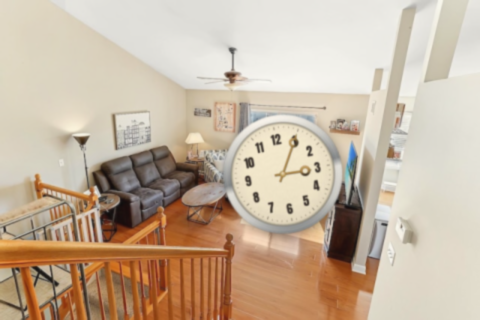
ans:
**3:05**
